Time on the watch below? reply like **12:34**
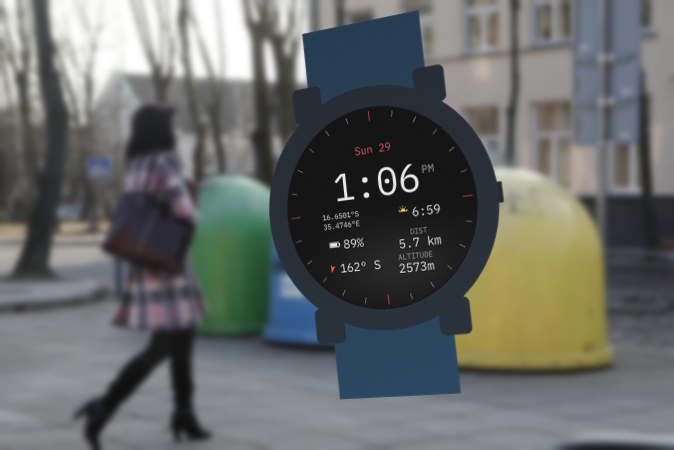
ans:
**1:06**
